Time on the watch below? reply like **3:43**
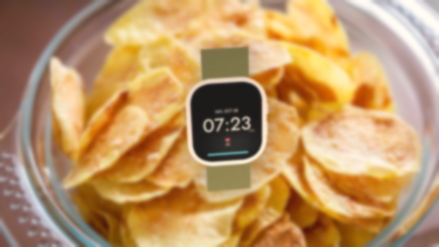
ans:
**7:23**
